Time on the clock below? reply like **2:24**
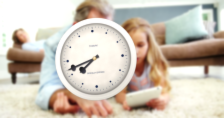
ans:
**7:42**
